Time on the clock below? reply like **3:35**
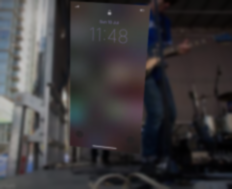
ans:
**11:48**
